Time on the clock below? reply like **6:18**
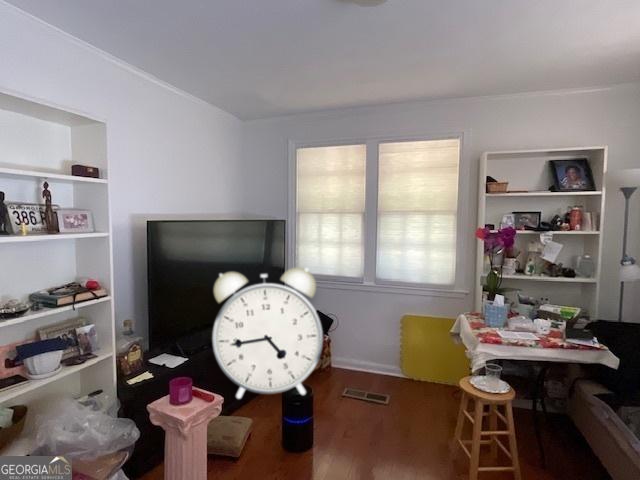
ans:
**4:44**
